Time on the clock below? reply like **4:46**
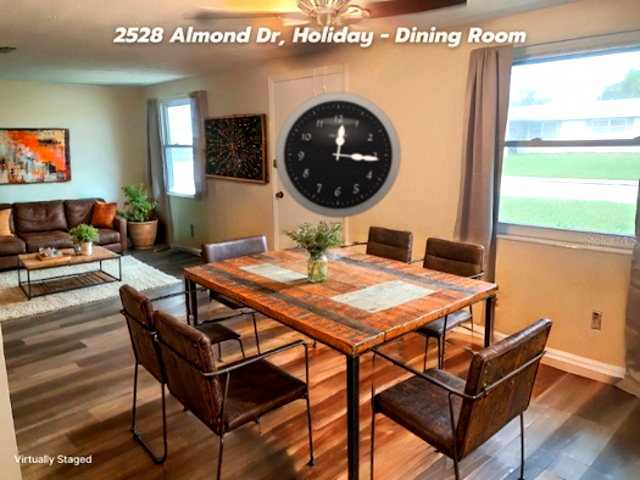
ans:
**12:16**
